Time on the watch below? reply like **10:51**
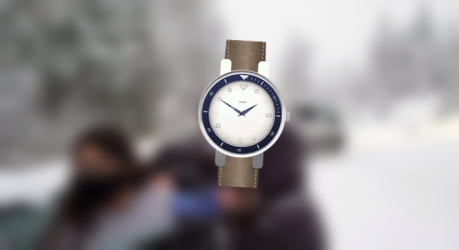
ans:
**1:50**
